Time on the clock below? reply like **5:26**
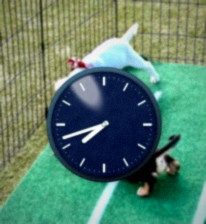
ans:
**7:42**
